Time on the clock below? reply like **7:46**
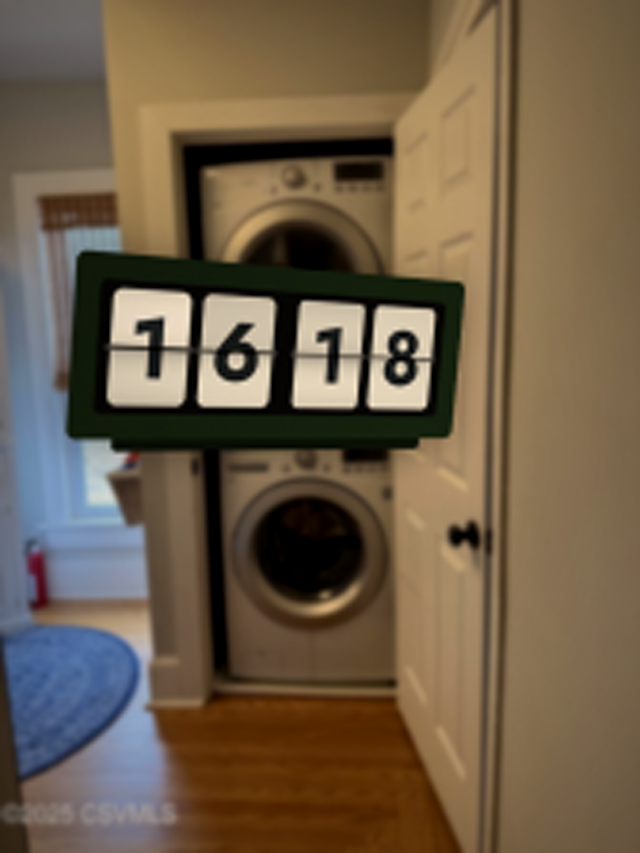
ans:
**16:18**
